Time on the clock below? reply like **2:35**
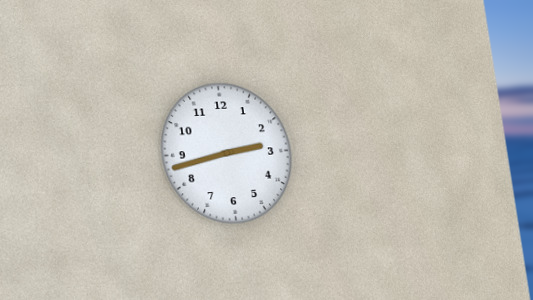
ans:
**2:43**
